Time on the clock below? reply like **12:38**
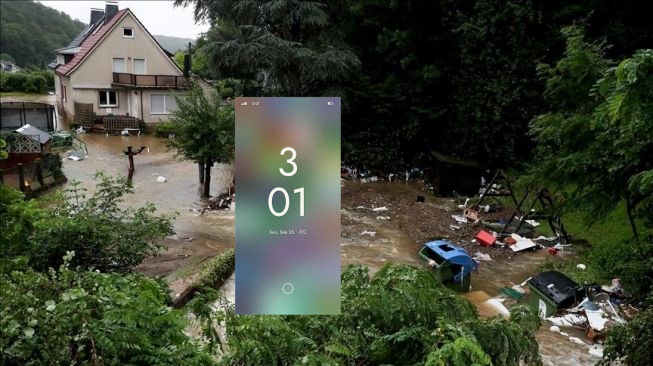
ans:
**3:01**
